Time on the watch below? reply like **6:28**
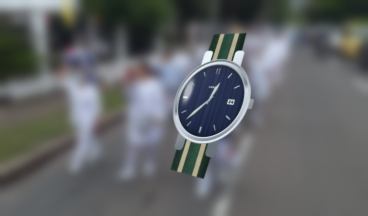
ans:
**12:37**
